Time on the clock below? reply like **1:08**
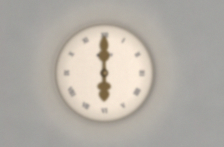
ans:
**6:00**
